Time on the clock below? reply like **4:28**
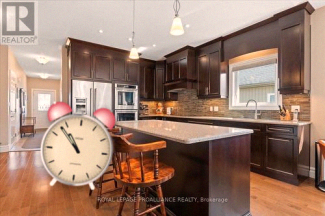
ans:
**10:53**
